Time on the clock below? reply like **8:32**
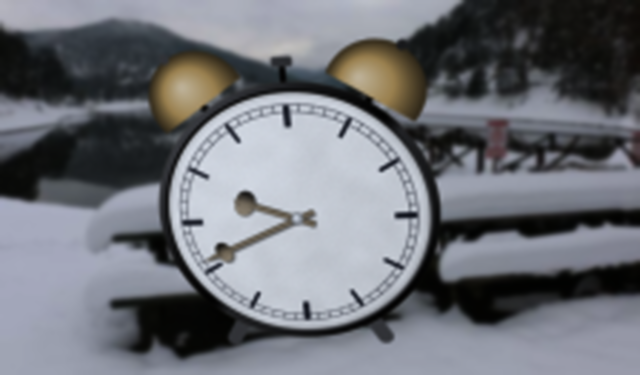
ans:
**9:41**
